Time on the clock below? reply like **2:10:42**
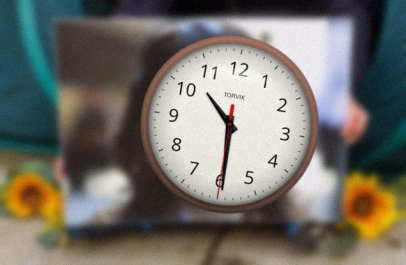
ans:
**10:29:30**
